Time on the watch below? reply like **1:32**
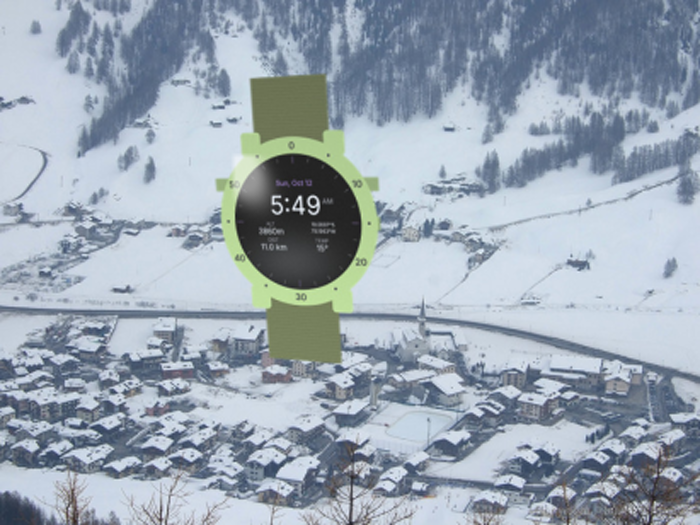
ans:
**5:49**
